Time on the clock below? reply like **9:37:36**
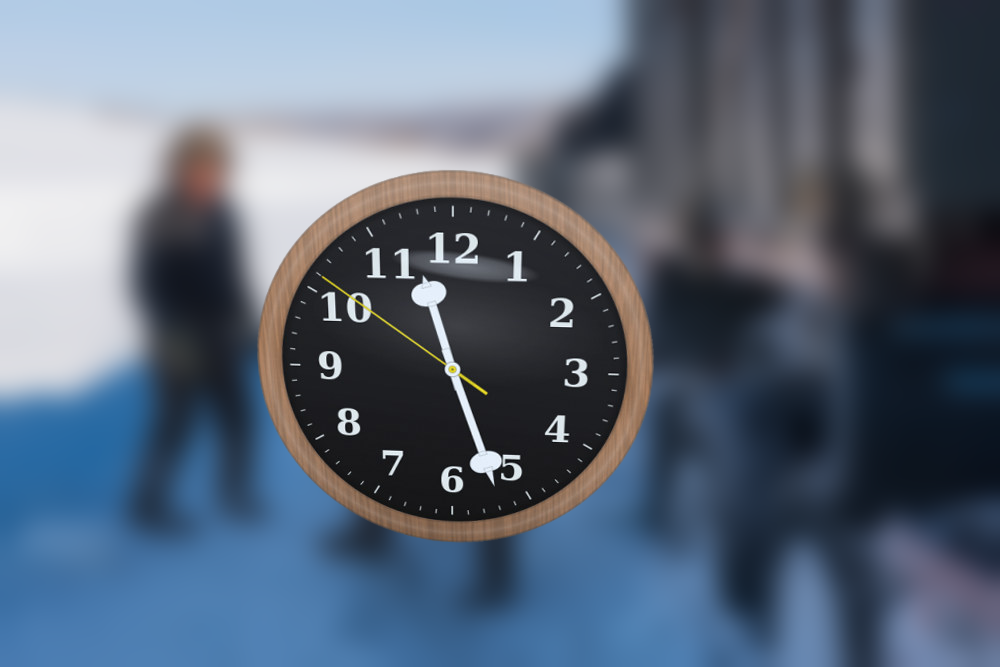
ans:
**11:26:51**
